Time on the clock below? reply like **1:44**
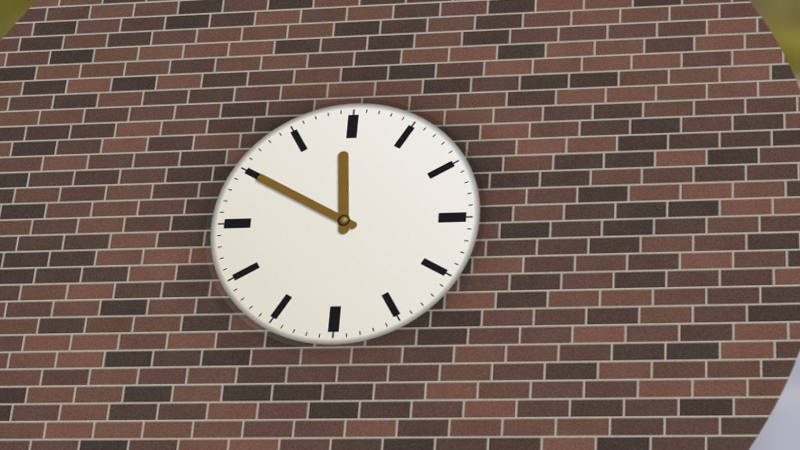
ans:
**11:50**
